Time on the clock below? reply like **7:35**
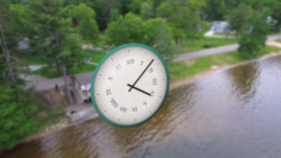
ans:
**4:08**
